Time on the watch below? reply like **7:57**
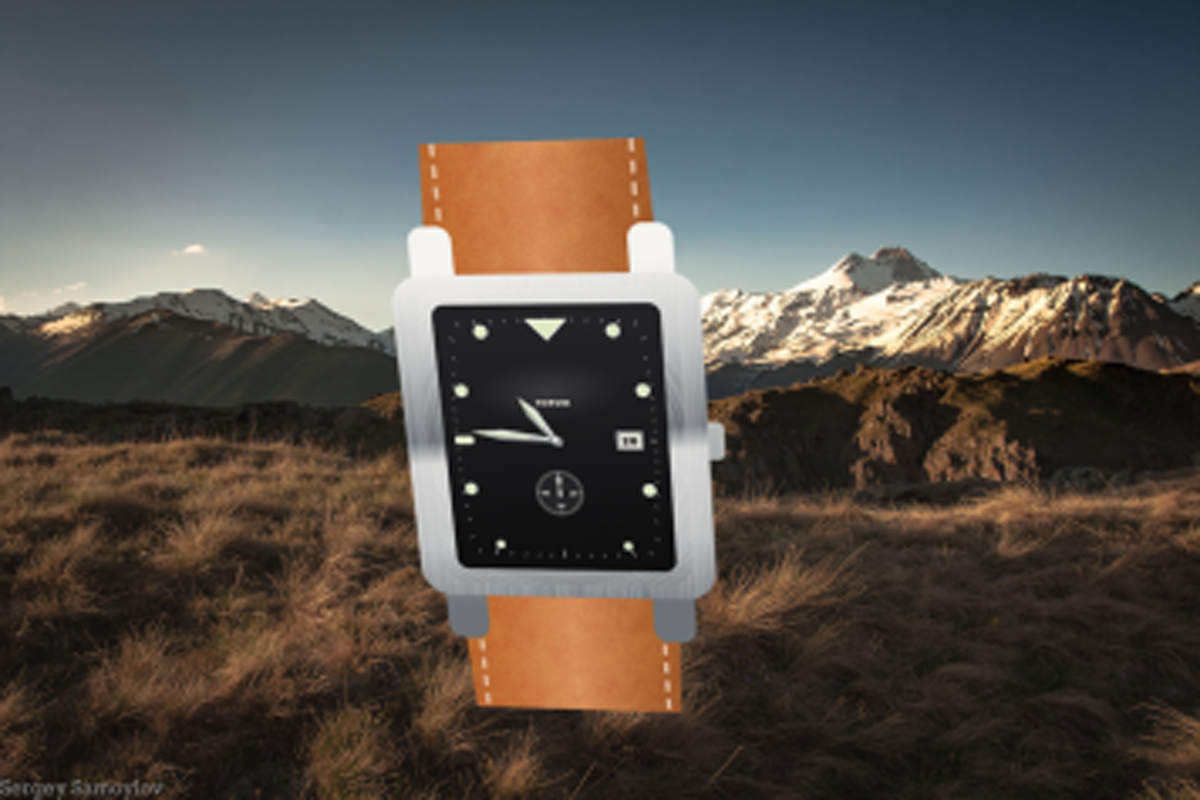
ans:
**10:46**
